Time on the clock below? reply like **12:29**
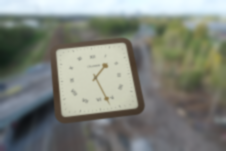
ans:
**1:27**
